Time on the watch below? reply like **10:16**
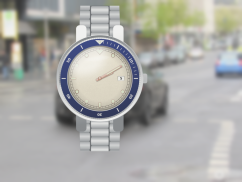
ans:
**2:10**
